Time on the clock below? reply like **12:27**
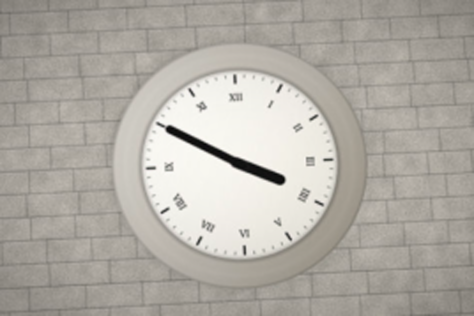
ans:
**3:50**
